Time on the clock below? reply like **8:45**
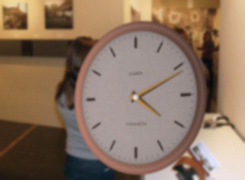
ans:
**4:11**
